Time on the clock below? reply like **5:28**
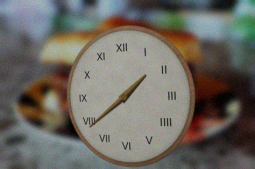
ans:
**1:39**
